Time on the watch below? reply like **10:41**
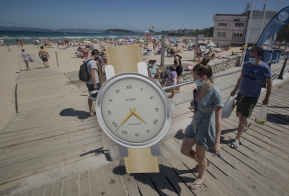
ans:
**4:38**
